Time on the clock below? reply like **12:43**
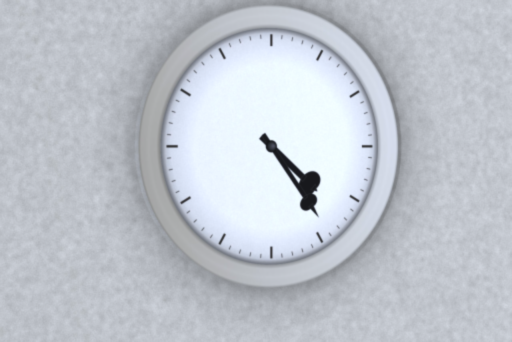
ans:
**4:24**
